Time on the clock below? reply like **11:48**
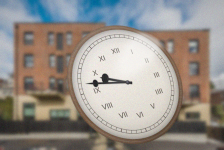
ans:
**9:47**
